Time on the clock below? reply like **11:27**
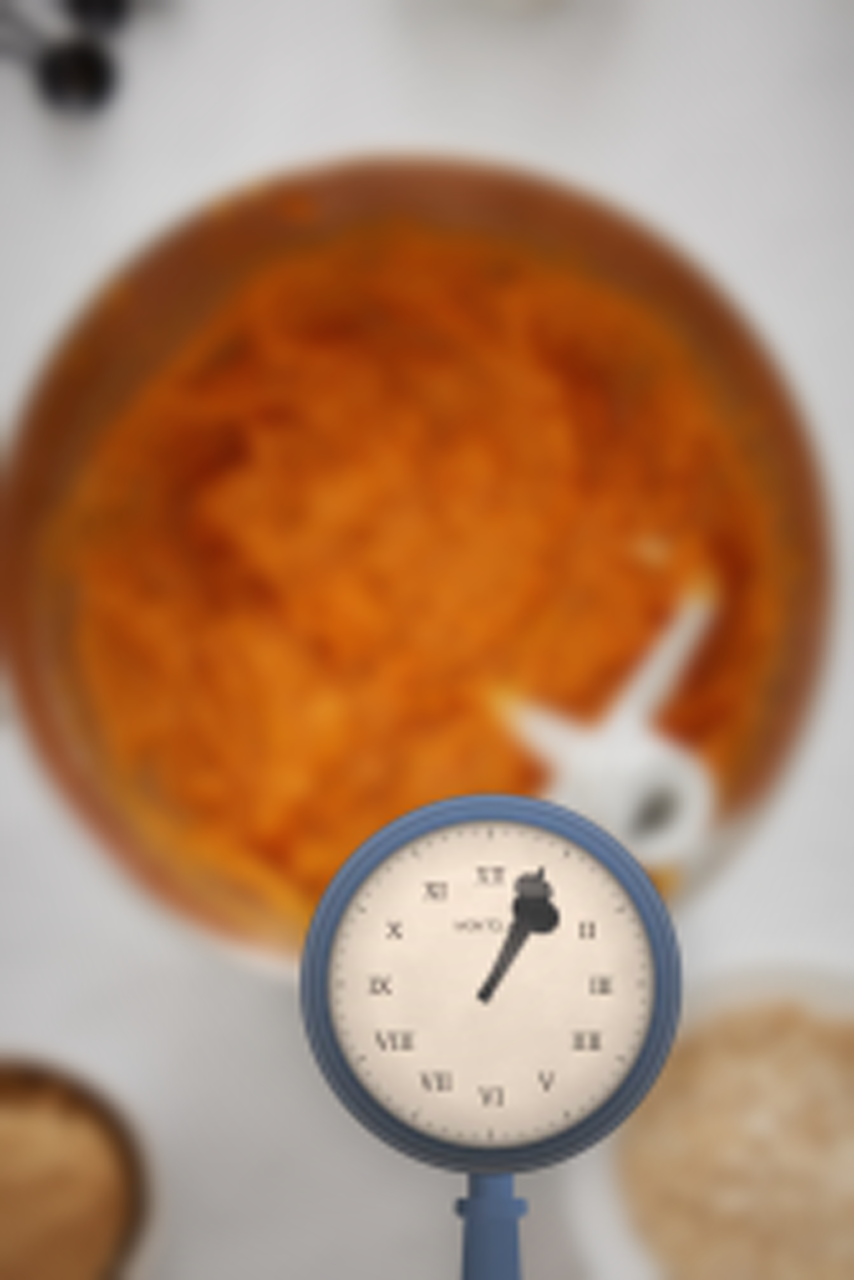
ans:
**1:04**
